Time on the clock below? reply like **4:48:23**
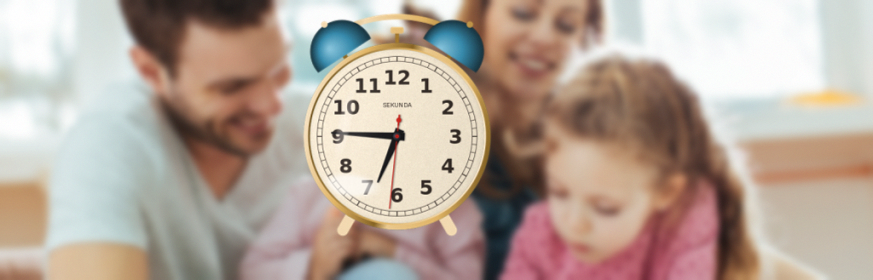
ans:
**6:45:31**
